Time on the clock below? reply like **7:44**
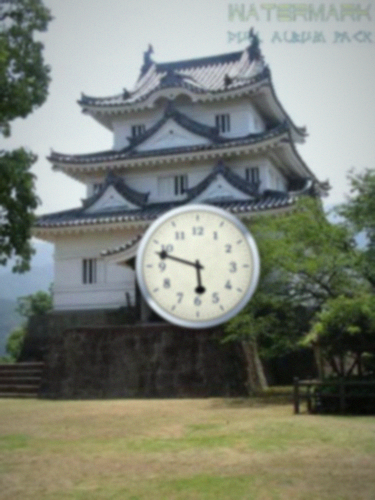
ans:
**5:48**
